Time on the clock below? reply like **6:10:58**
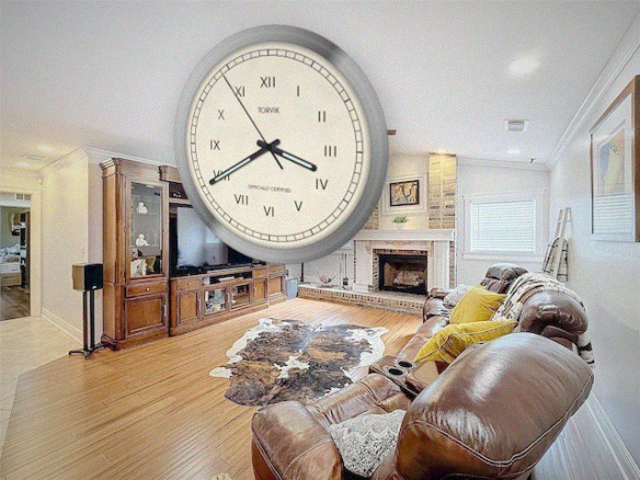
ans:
**3:39:54**
